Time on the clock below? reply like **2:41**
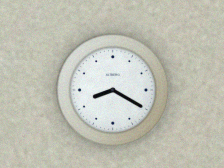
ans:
**8:20**
